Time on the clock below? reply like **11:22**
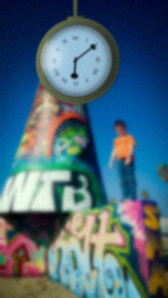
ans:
**6:09**
